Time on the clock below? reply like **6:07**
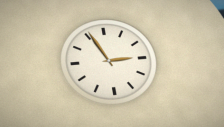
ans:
**2:56**
